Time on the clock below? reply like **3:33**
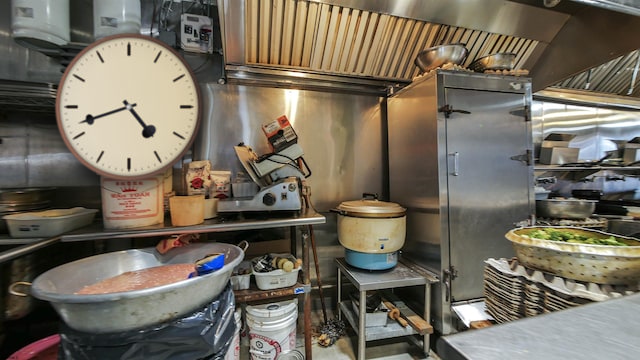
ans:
**4:42**
